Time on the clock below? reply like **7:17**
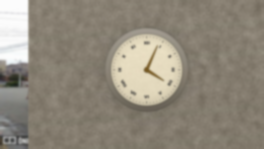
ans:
**4:04**
